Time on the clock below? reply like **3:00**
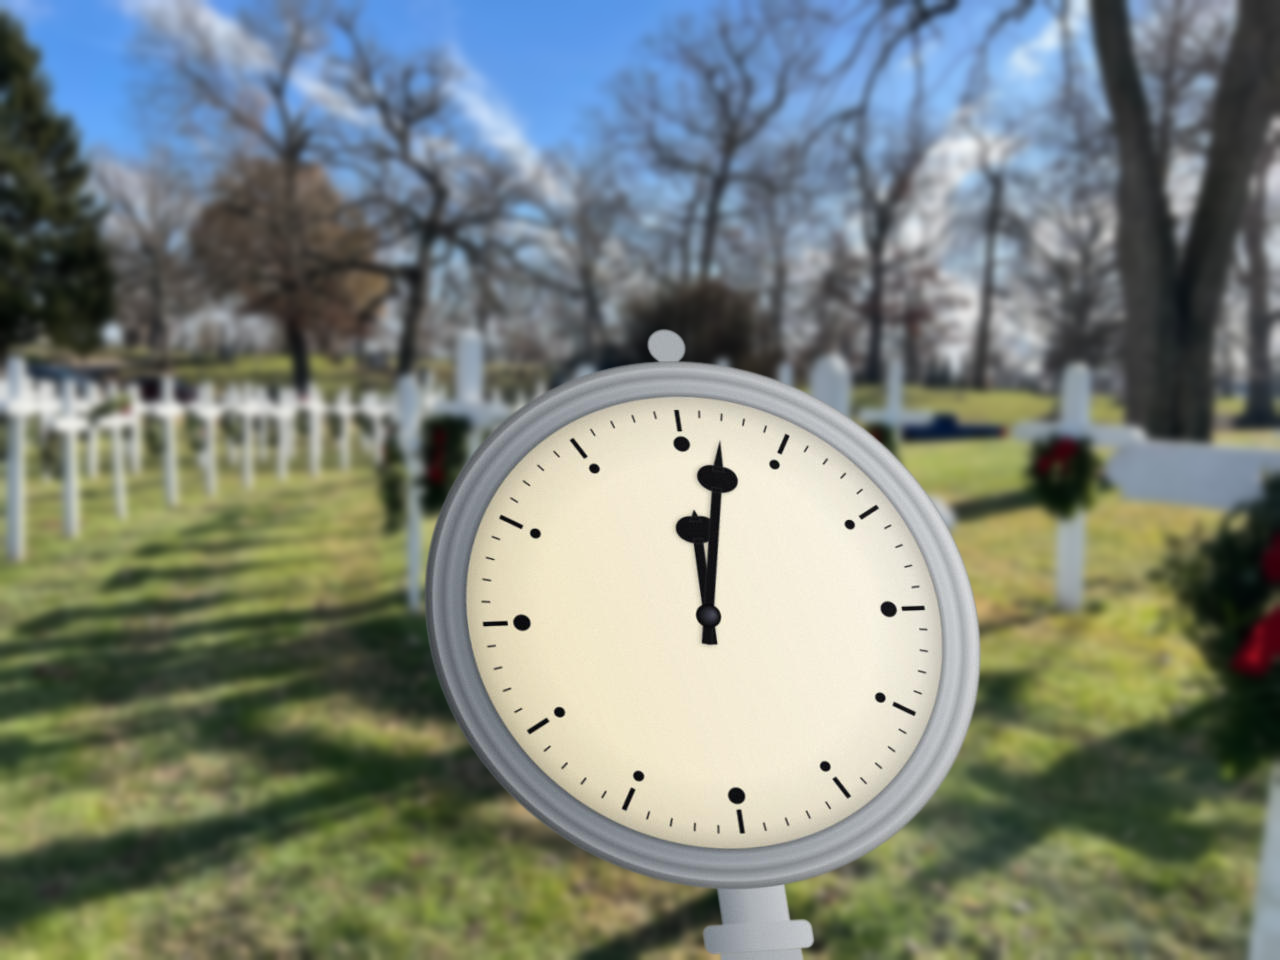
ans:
**12:02**
